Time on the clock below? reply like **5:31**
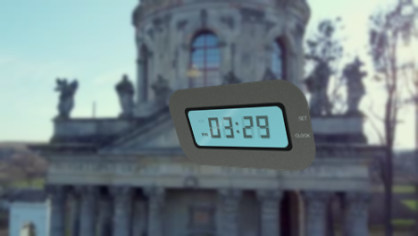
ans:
**3:29**
